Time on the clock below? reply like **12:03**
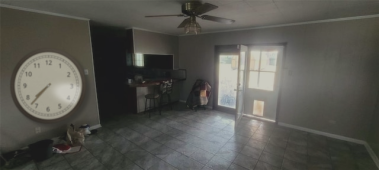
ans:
**7:37**
